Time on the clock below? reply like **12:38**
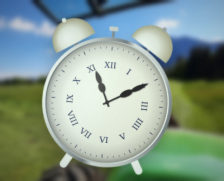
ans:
**11:10**
